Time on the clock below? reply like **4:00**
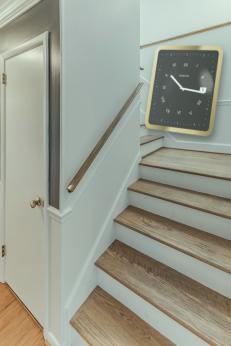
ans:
**10:16**
